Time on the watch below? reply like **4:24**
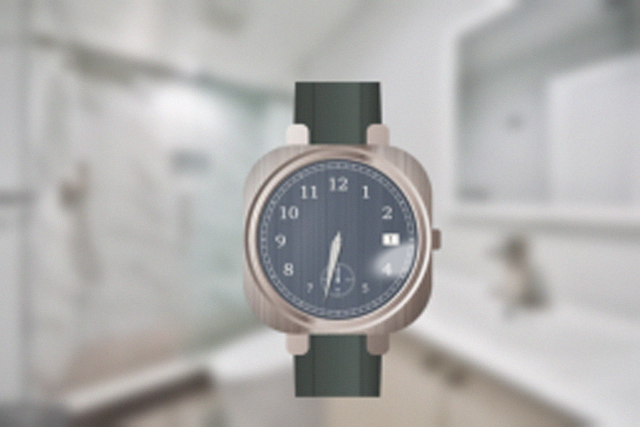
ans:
**6:32**
